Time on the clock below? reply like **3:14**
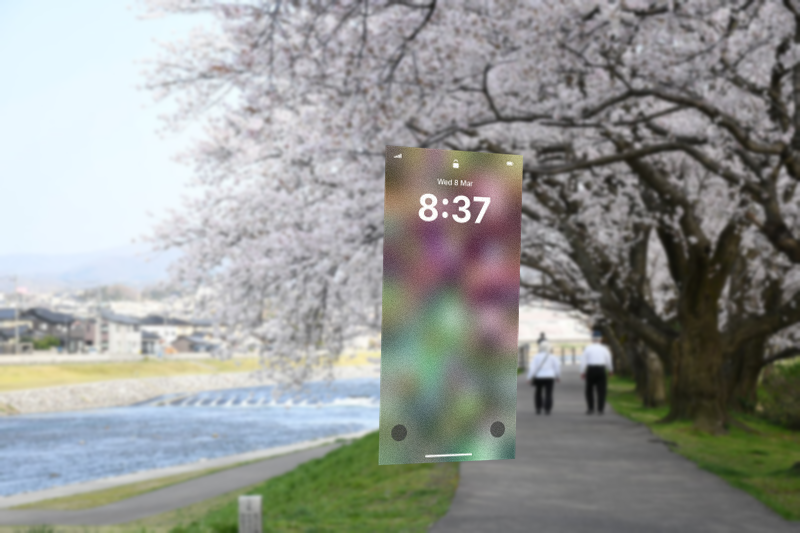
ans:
**8:37**
